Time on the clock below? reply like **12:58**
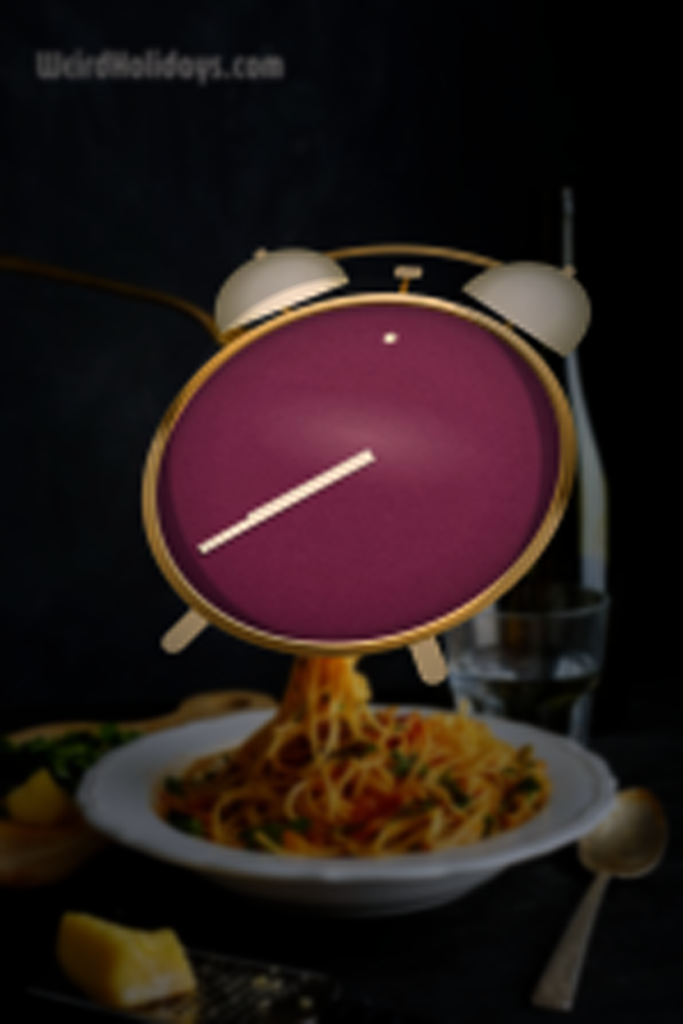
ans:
**7:38**
